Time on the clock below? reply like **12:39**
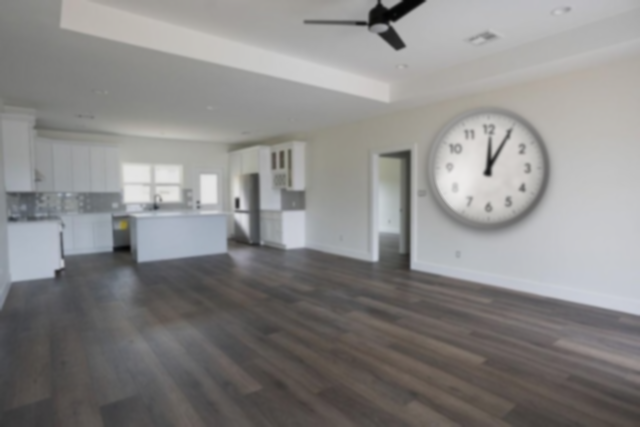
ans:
**12:05**
